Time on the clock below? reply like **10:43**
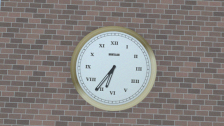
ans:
**6:36**
